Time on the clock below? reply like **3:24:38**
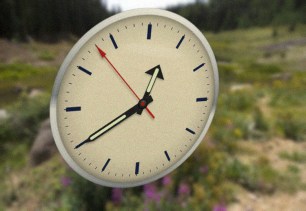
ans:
**12:39:53**
